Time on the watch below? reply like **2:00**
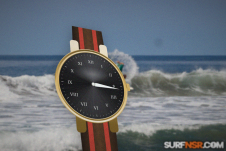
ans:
**3:16**
